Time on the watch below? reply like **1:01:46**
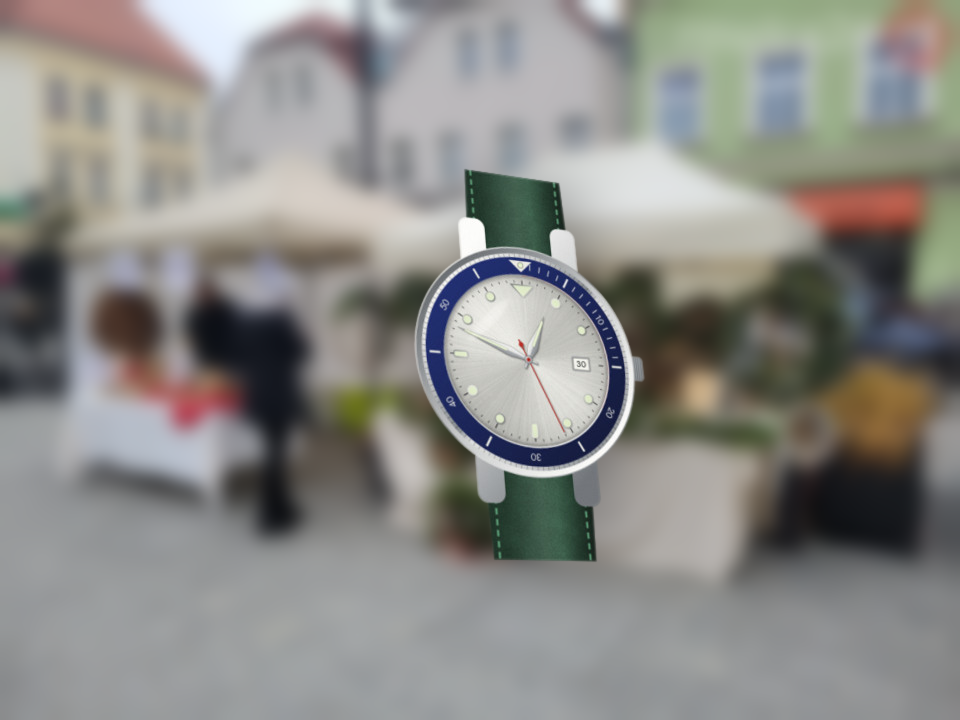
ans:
**12:48:26**
